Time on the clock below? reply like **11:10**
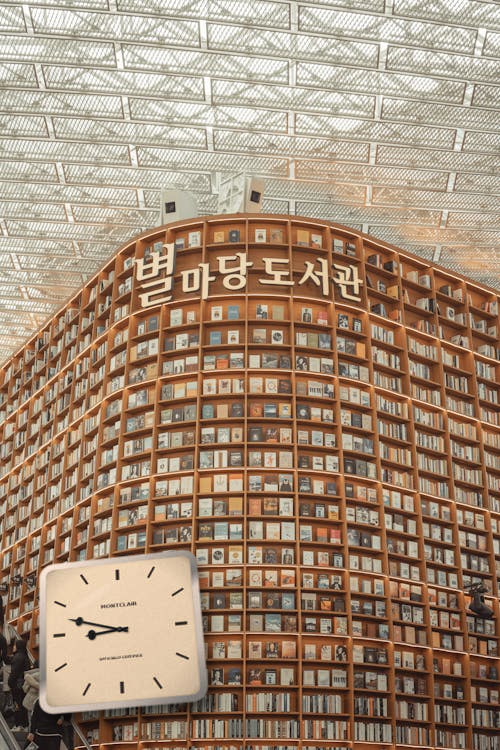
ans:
**8:48**
